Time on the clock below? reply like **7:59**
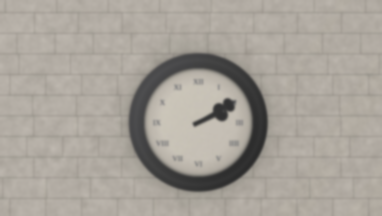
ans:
**2:10**
